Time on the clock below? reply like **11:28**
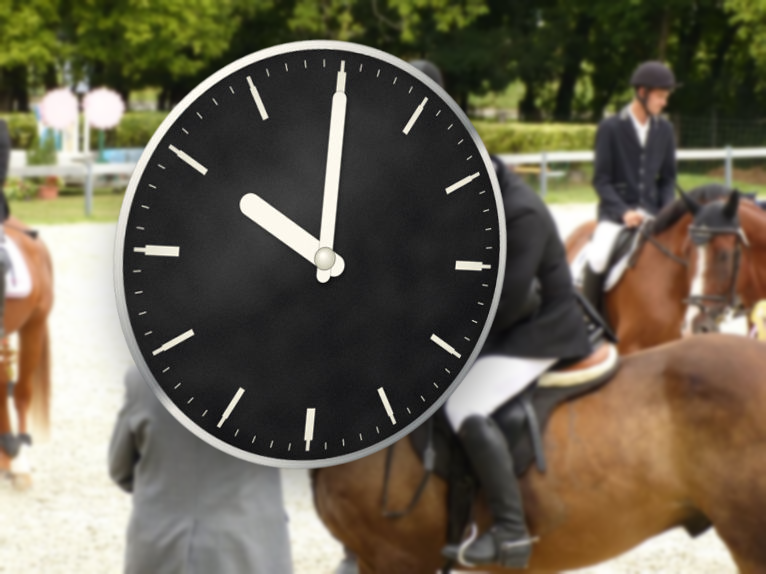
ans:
**10:00**
